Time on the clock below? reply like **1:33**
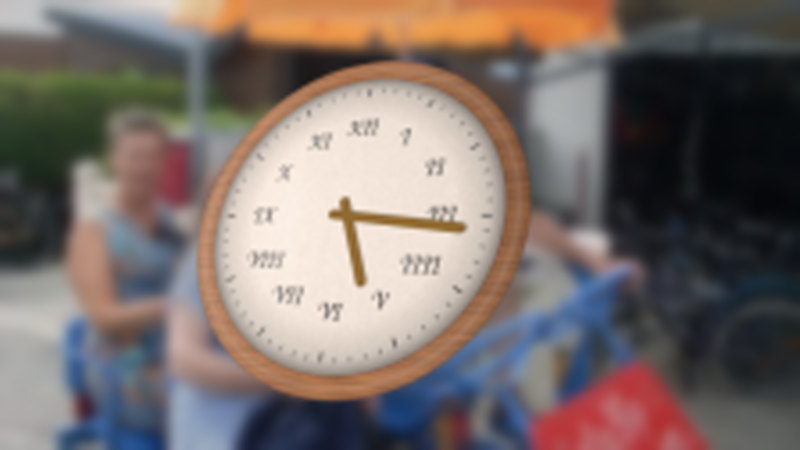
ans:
**5:16**
